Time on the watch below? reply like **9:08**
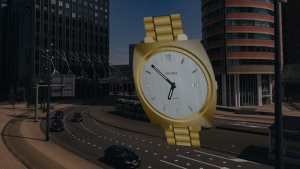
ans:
**6:53**
